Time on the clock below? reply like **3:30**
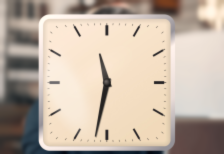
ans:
**11:32**
